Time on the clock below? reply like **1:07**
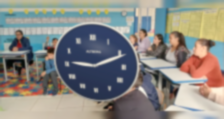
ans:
**9:11**
